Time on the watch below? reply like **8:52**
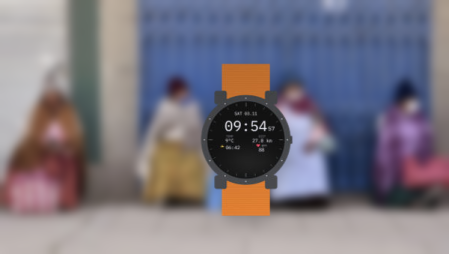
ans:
**9:54**
